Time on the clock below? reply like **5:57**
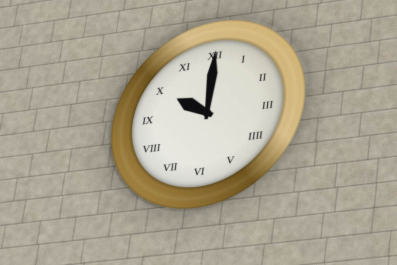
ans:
**10:00**
